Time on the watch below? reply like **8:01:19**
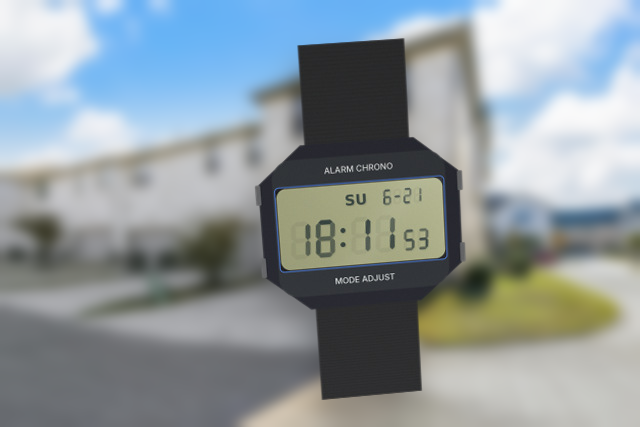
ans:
**18:11:53**
